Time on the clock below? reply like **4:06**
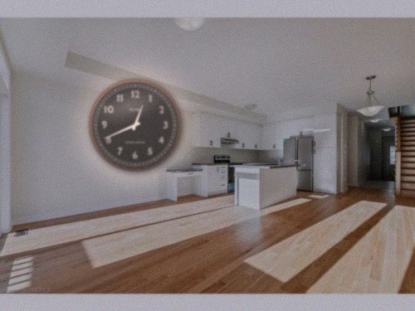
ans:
**12:41**
